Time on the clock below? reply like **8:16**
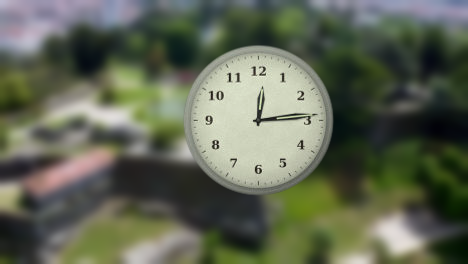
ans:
**12:14**
